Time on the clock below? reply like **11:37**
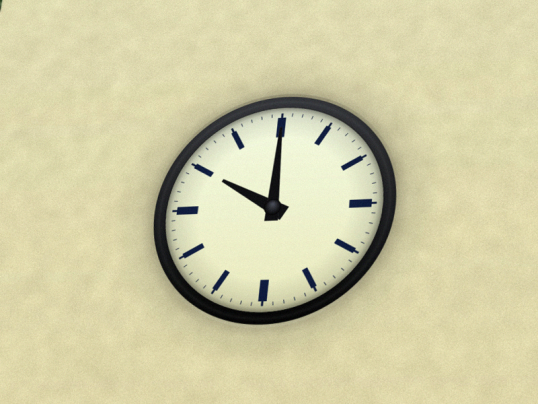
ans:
**10:00**
